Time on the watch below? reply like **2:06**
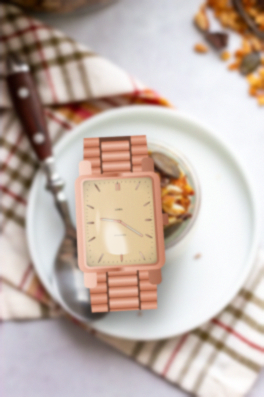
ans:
**9:21**
